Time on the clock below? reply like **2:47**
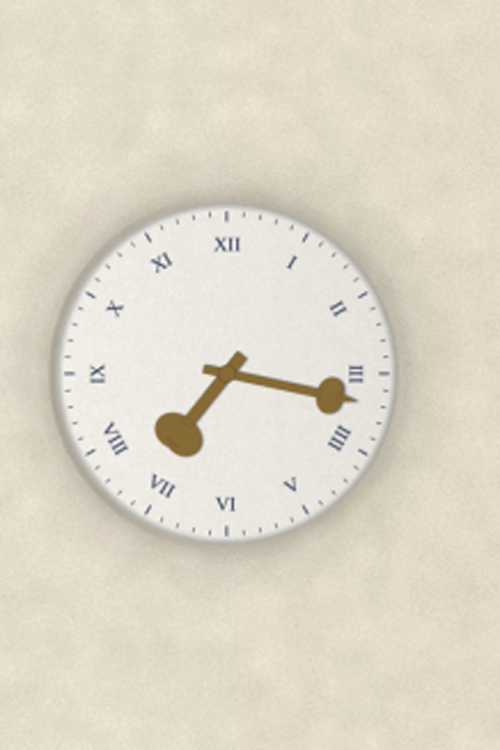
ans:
**7:17**
